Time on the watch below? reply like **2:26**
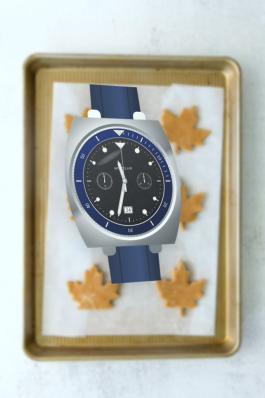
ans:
**11:33**
